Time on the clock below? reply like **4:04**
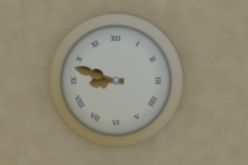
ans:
**8:48**
